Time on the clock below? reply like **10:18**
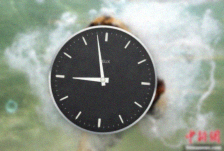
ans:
**8:58**
